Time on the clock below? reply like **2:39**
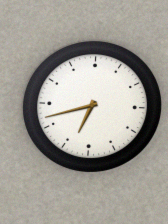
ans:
**6:42**
